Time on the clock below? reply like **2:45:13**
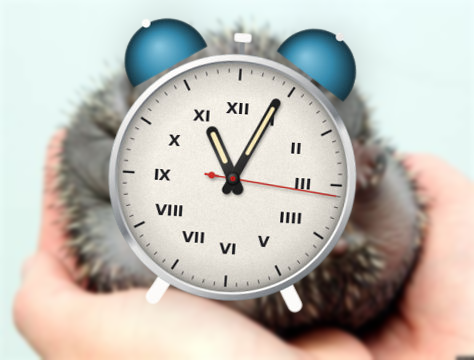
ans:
**11:04:16**
